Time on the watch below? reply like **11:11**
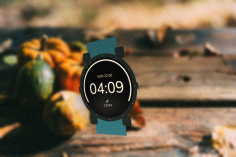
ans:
**4:09**
